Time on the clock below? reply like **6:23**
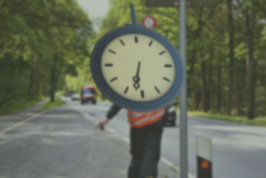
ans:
**6:32**
